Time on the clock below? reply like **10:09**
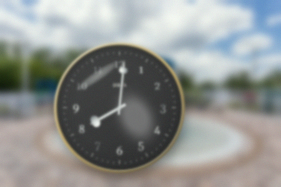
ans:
**8:01**
